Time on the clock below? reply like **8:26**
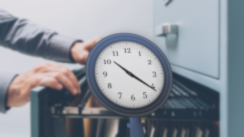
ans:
**10:21**
